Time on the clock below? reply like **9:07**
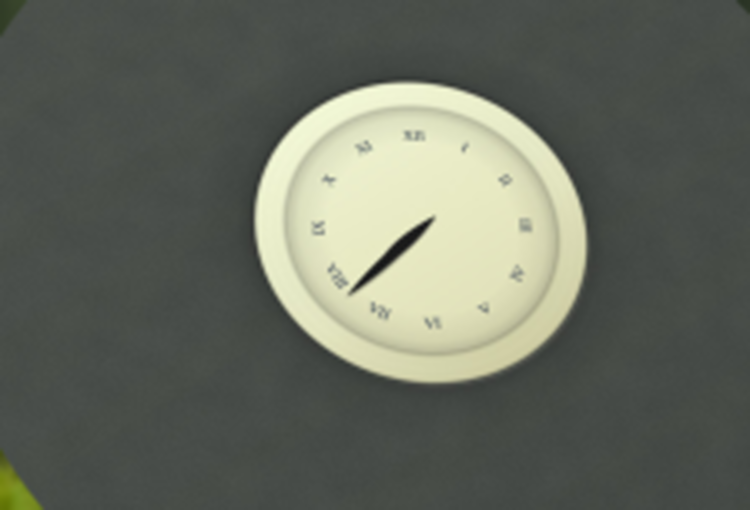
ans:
**7:38**
